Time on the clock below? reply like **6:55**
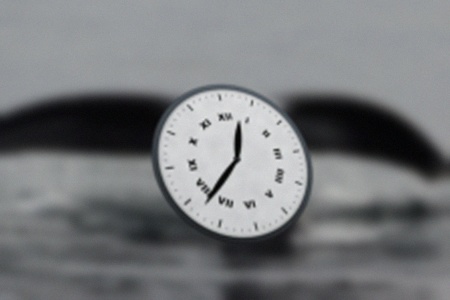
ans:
**12:38**
